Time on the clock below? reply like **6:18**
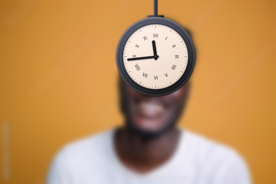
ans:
**11:44**
